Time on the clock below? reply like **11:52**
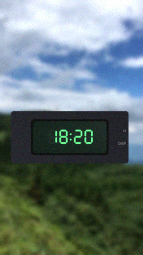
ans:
**18:20**
